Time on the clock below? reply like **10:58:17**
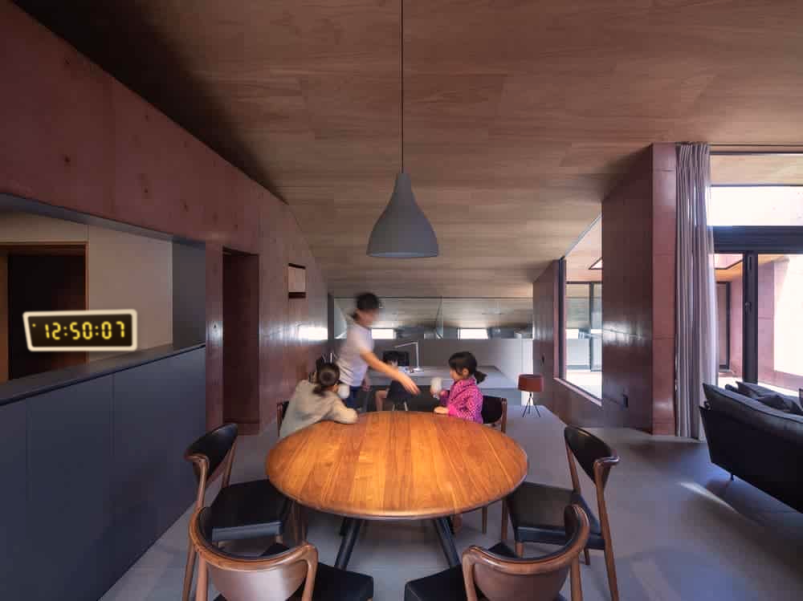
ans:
**12:50:07**
